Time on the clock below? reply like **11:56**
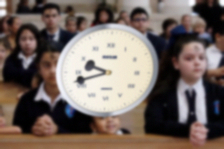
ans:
**9:42**
